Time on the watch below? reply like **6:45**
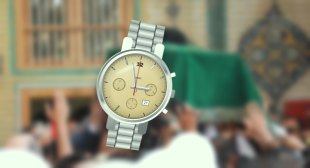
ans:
**2:57**
